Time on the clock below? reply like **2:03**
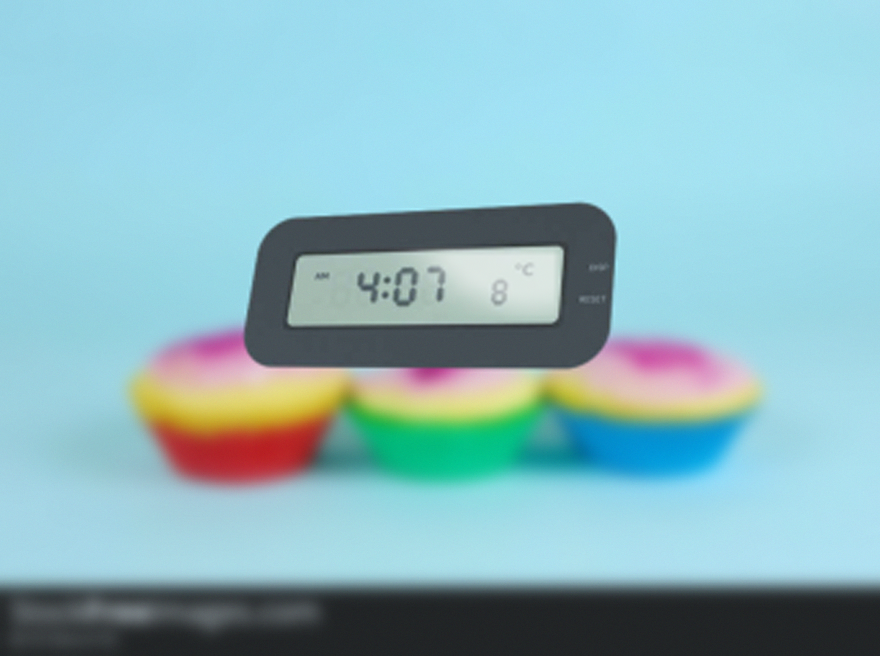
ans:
**4:07**
